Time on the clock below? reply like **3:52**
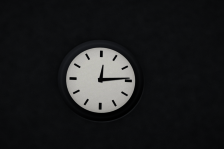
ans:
**12:14**
